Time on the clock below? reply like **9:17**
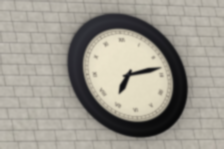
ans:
**7:13**
